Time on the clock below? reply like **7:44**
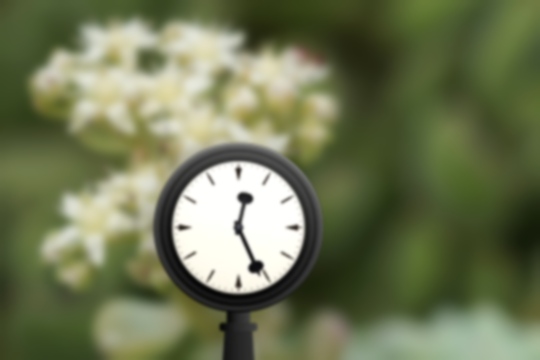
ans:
**12:26**
